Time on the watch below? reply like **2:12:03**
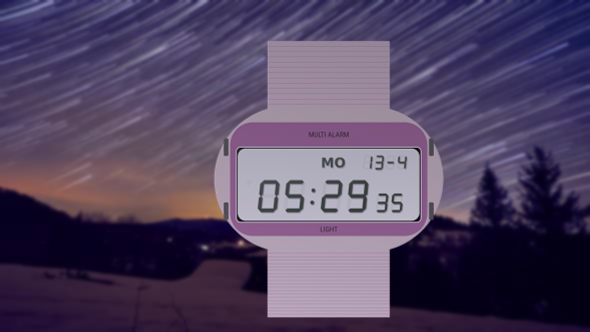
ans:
**5:29:35**
